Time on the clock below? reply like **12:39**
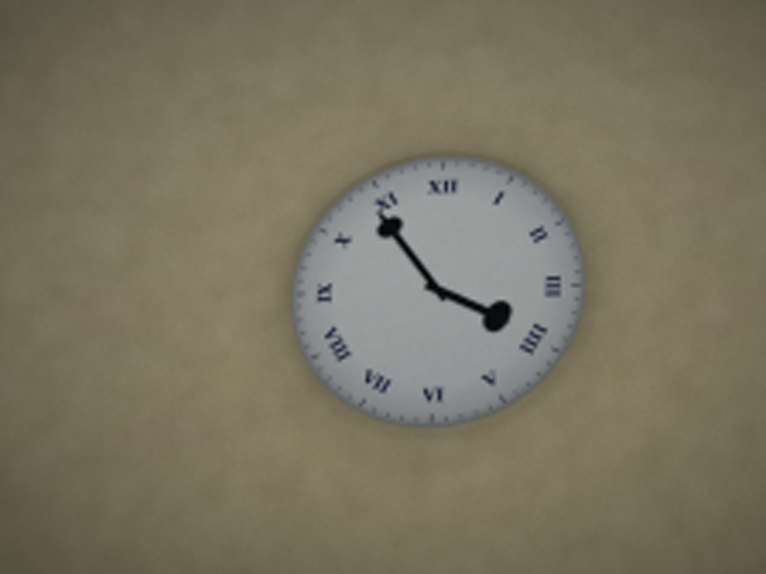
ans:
**3:54**
